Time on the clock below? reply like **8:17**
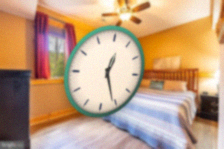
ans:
**12:26**
